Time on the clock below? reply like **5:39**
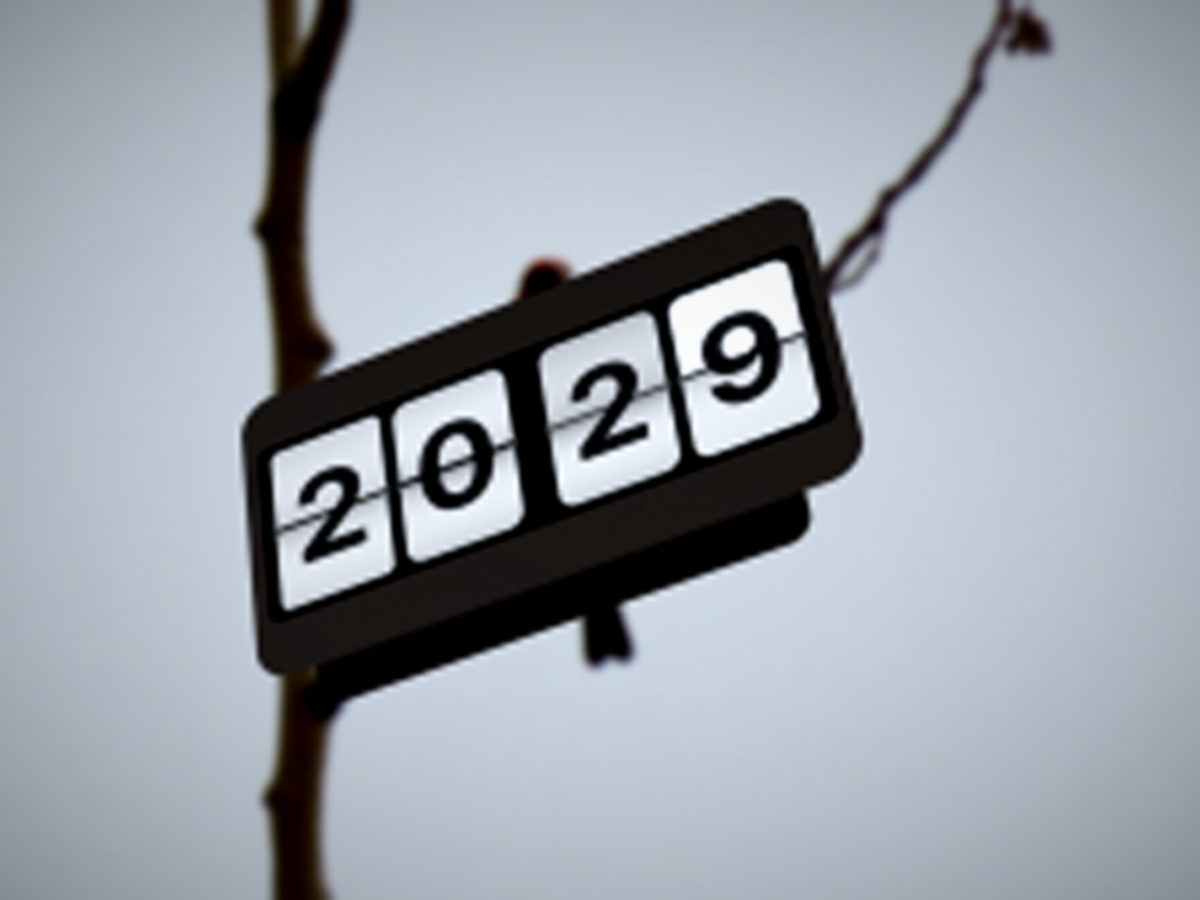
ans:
**20:29**
